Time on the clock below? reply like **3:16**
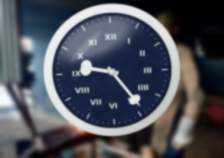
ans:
**9:24**
